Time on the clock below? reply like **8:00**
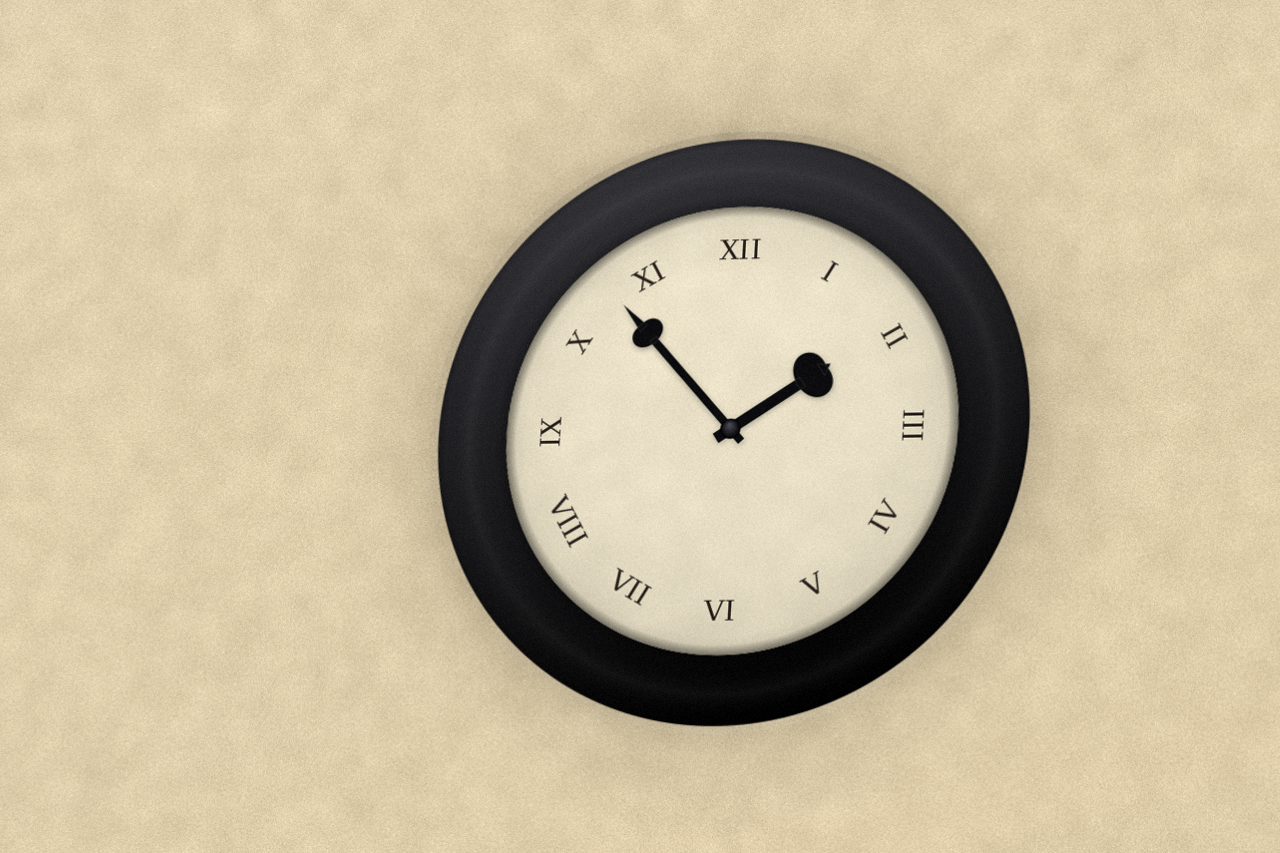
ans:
**1:53**
